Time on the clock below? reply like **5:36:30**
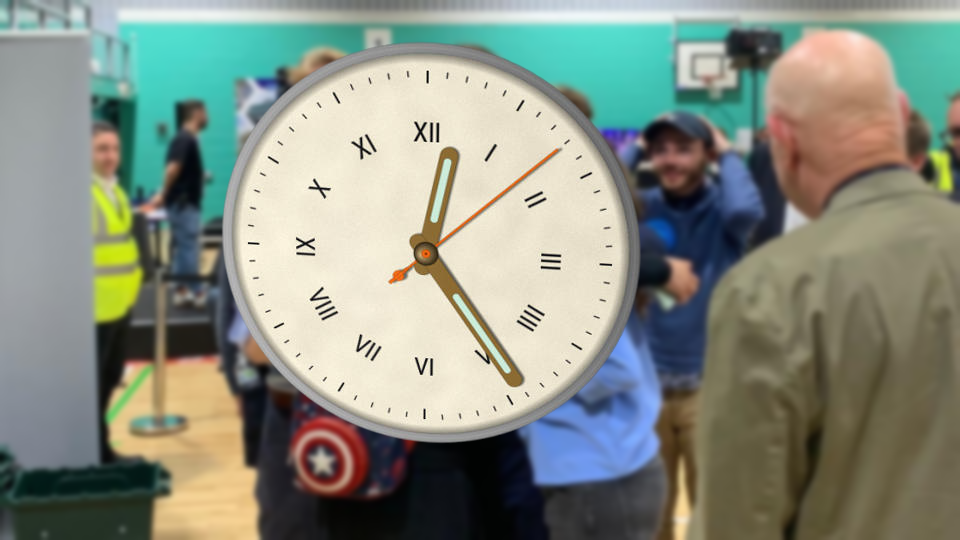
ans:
**12:24:08**
